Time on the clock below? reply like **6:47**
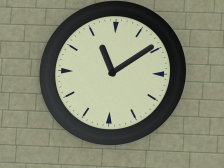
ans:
**11:09**
